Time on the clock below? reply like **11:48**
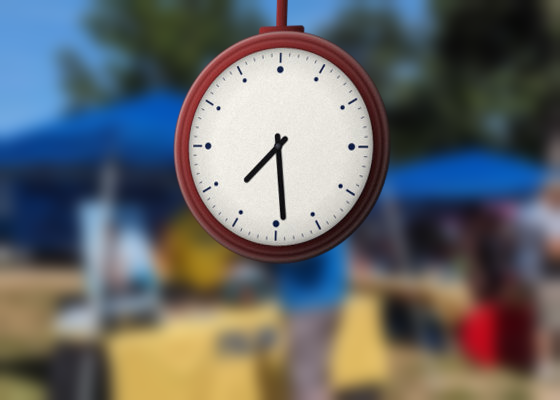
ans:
**7:29**
